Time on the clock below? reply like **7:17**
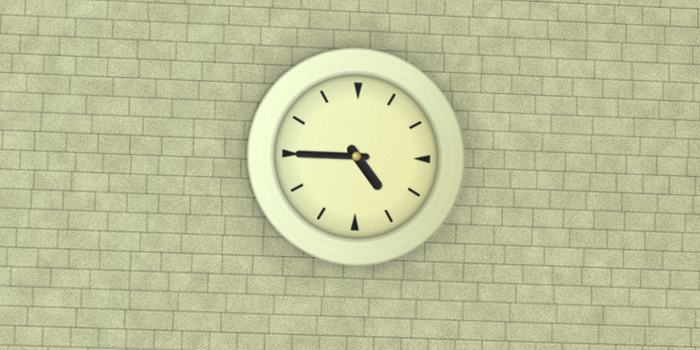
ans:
**4:45**
